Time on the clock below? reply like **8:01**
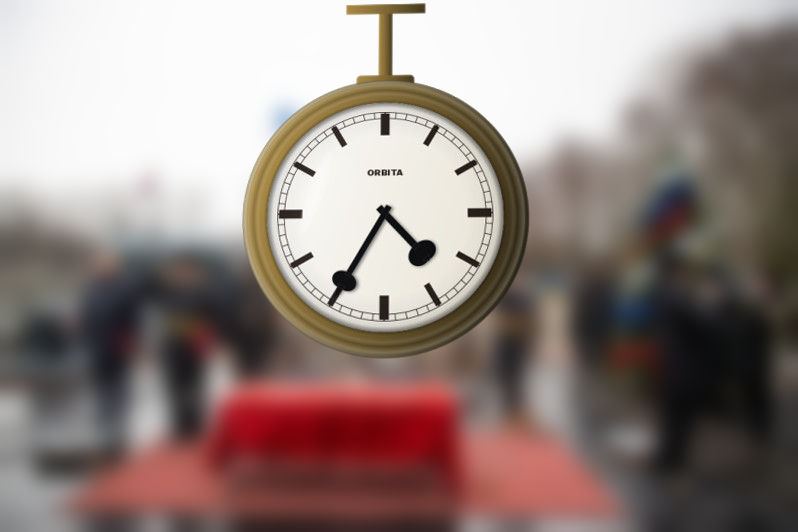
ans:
**4:35**
